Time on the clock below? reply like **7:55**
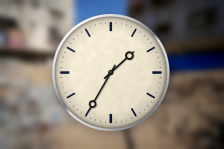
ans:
**1:35**
